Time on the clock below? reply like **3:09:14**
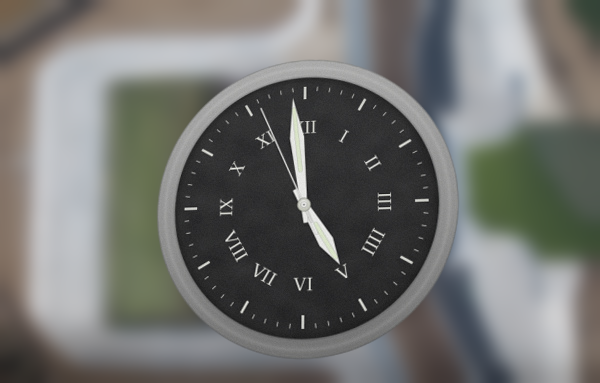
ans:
**4:58:56**
